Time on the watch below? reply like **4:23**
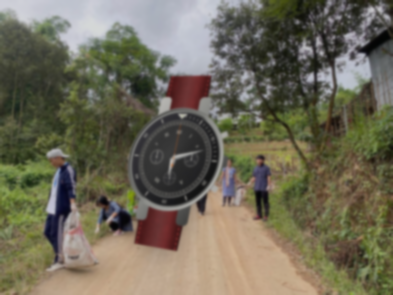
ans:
**6:12**
